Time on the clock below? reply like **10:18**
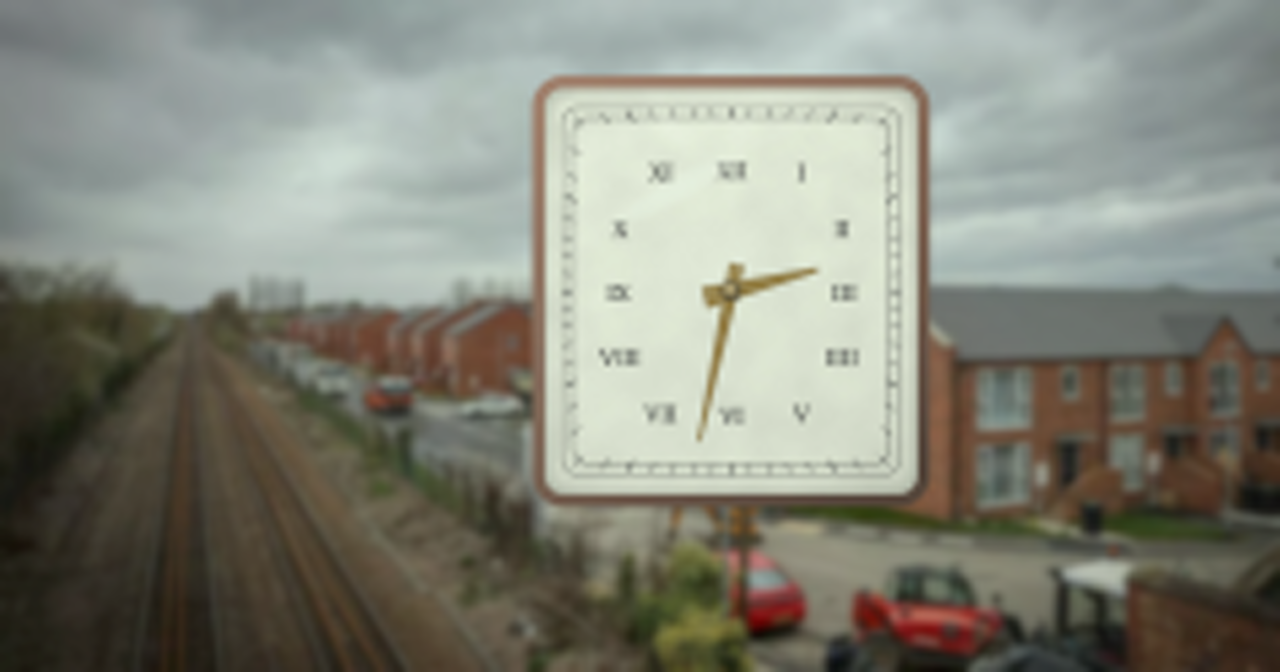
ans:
**2:32**
